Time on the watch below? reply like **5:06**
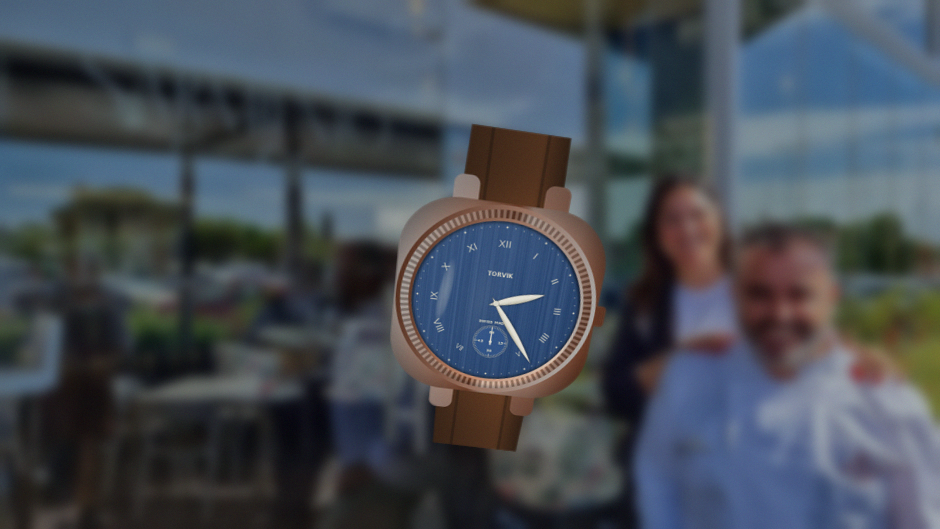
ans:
**2:24**
